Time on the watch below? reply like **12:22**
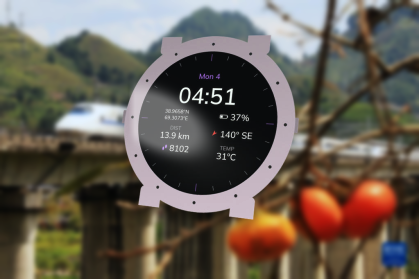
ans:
**4:51**
